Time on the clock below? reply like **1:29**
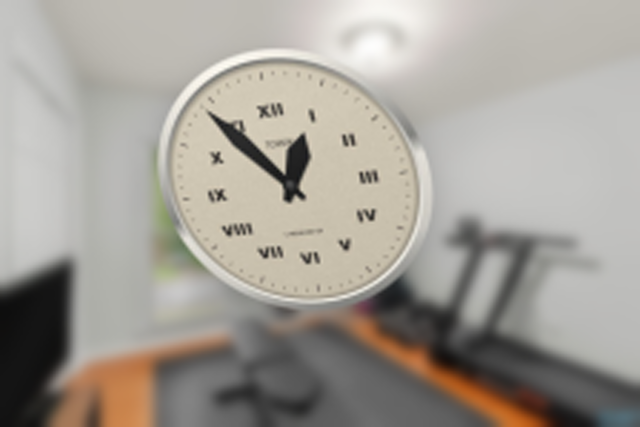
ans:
**12:54**
